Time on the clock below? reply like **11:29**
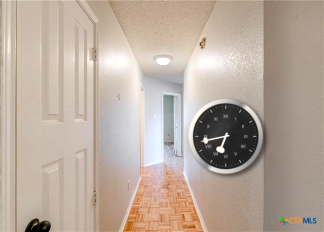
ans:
**6:43**
